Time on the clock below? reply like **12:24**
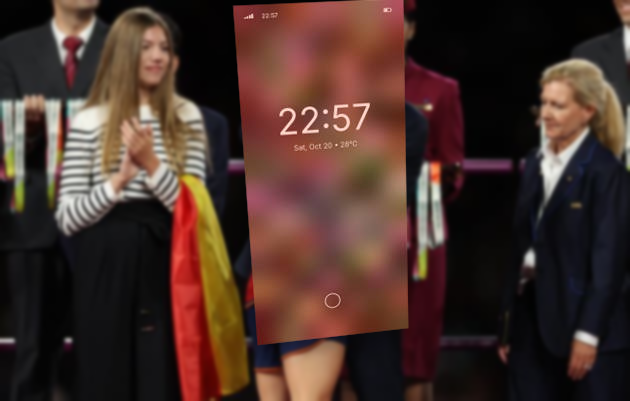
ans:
**22:57**
